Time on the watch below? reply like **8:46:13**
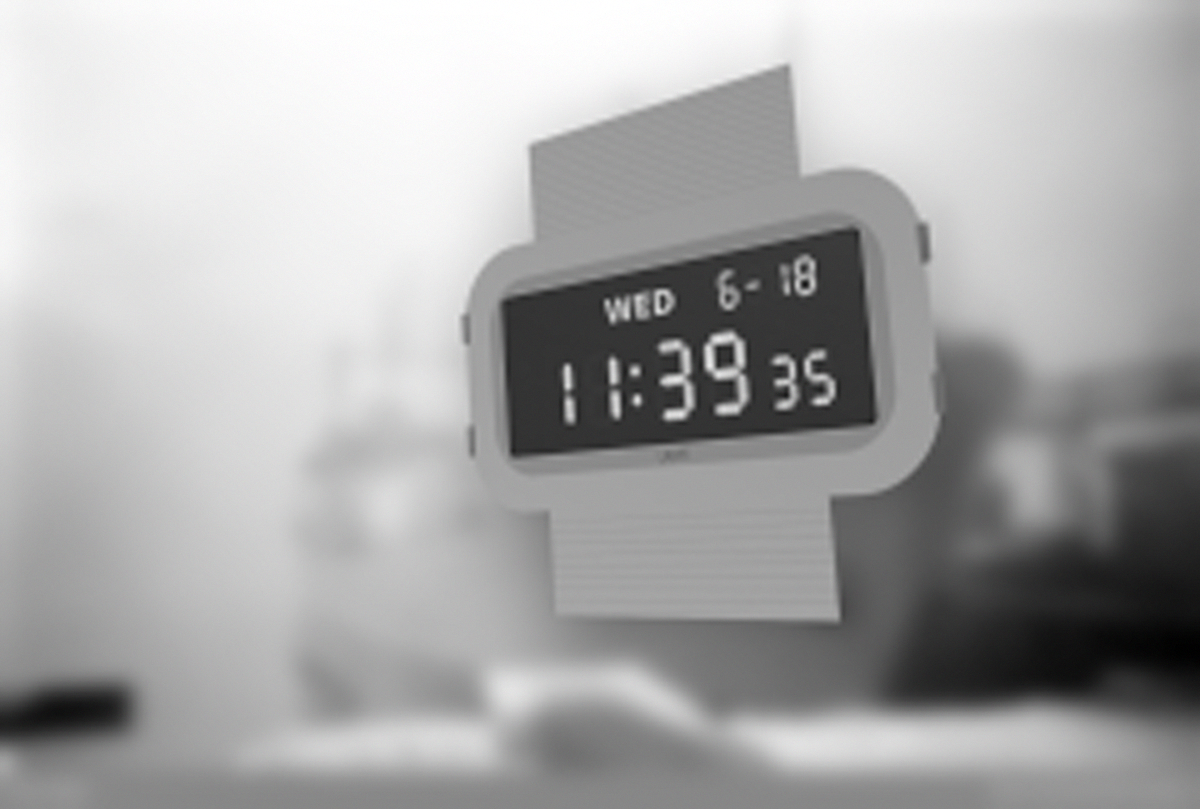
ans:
**11:39:35**
